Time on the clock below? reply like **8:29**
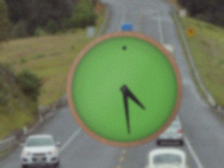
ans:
**4:29**
